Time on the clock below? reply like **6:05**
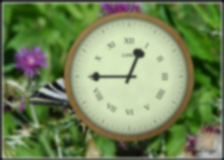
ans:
**12:45**
